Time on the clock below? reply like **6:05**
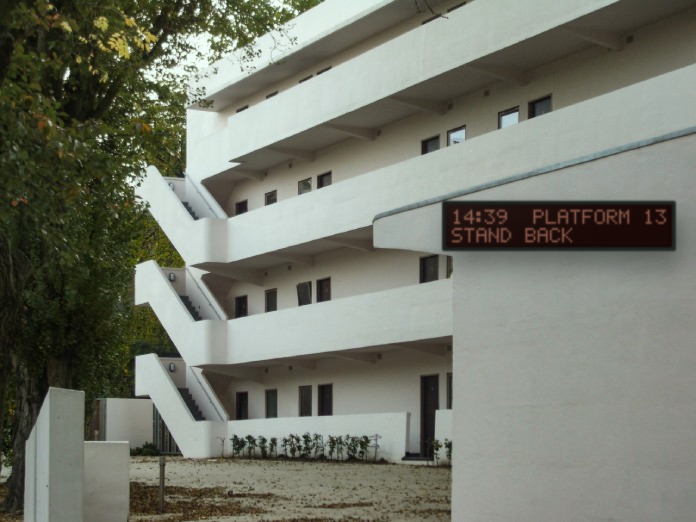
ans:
**14:39**
